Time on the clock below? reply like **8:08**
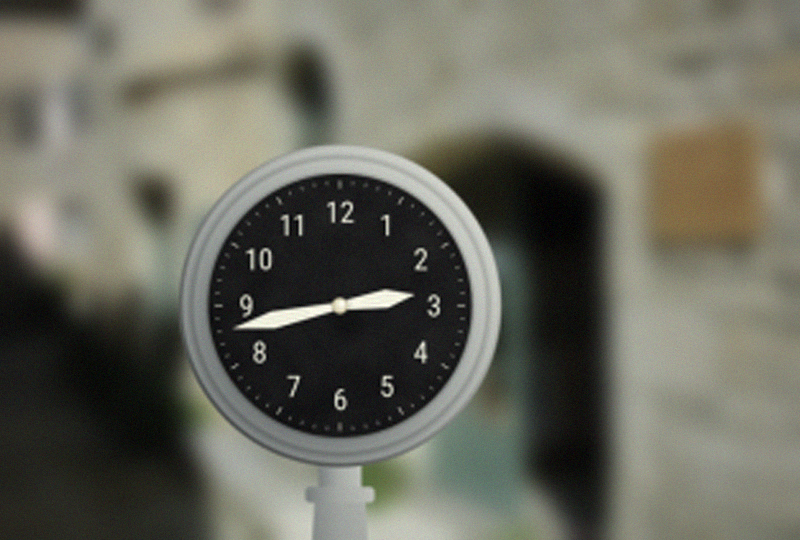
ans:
**2:43**
